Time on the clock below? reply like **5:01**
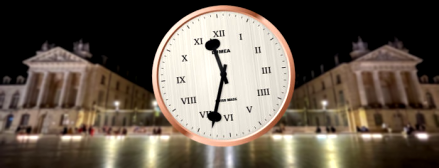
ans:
**11:33**
